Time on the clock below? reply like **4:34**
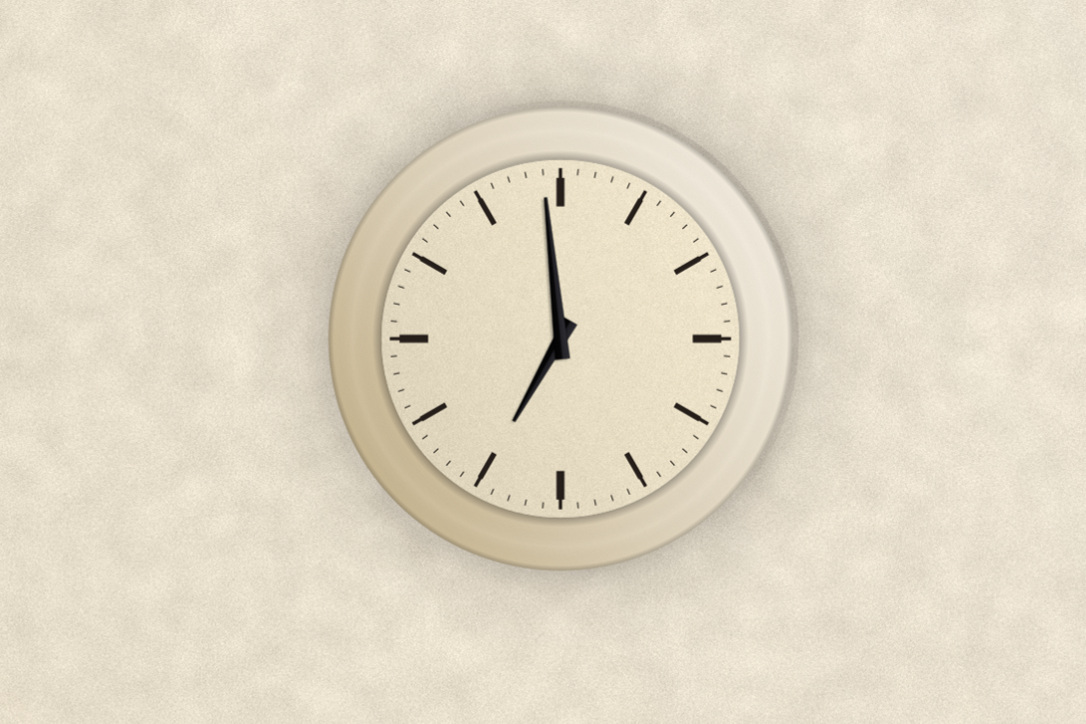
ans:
**6:59**
